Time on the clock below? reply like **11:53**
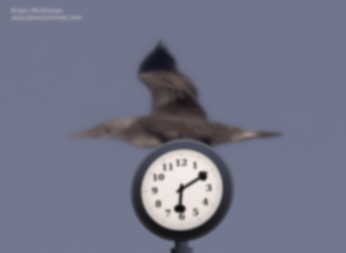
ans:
**6:10**
